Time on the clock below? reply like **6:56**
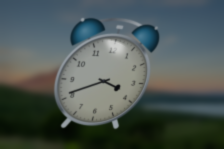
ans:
**3:41**
